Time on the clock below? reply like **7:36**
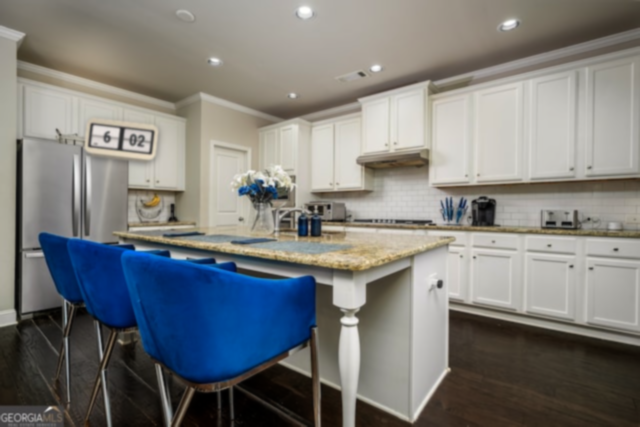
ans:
**6:02**
